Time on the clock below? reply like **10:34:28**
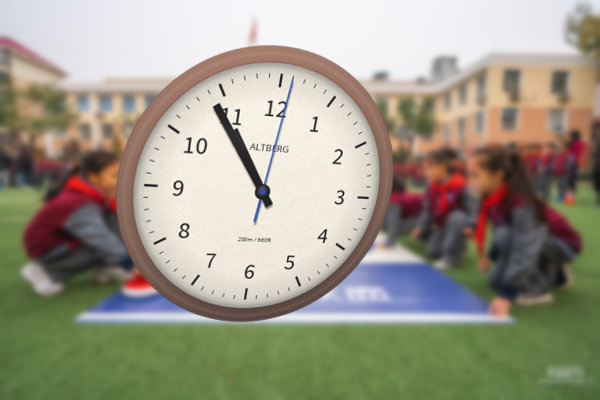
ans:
**10:54:01**
